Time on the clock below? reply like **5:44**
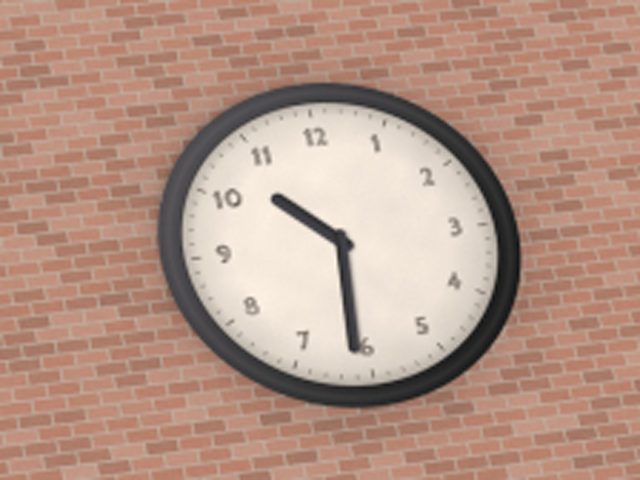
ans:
**10:31**
